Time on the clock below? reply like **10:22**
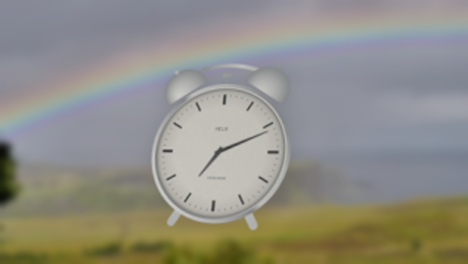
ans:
**7:11**
